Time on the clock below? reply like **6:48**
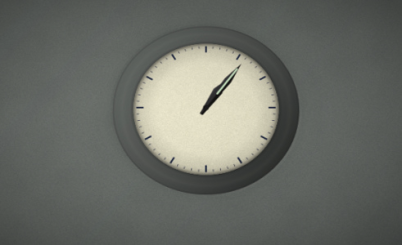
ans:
**1:06**
